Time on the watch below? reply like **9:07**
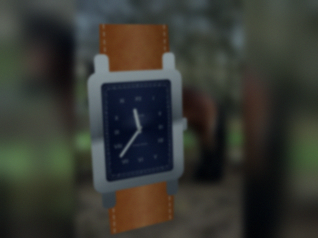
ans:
**11:37**
